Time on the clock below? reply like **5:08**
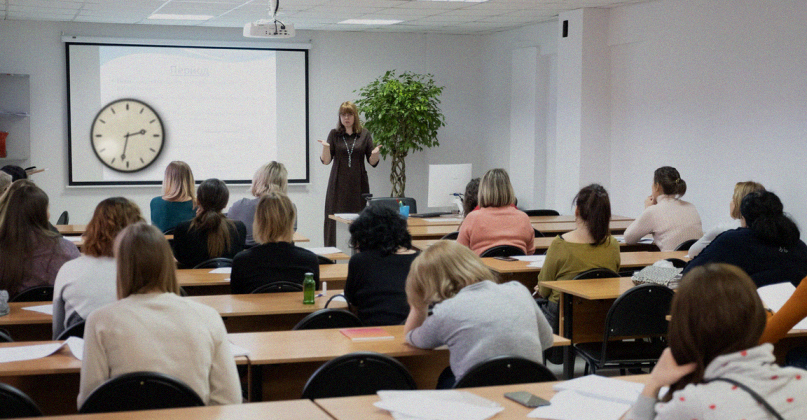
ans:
**2:32**
